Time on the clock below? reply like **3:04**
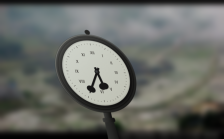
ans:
**5:35**
